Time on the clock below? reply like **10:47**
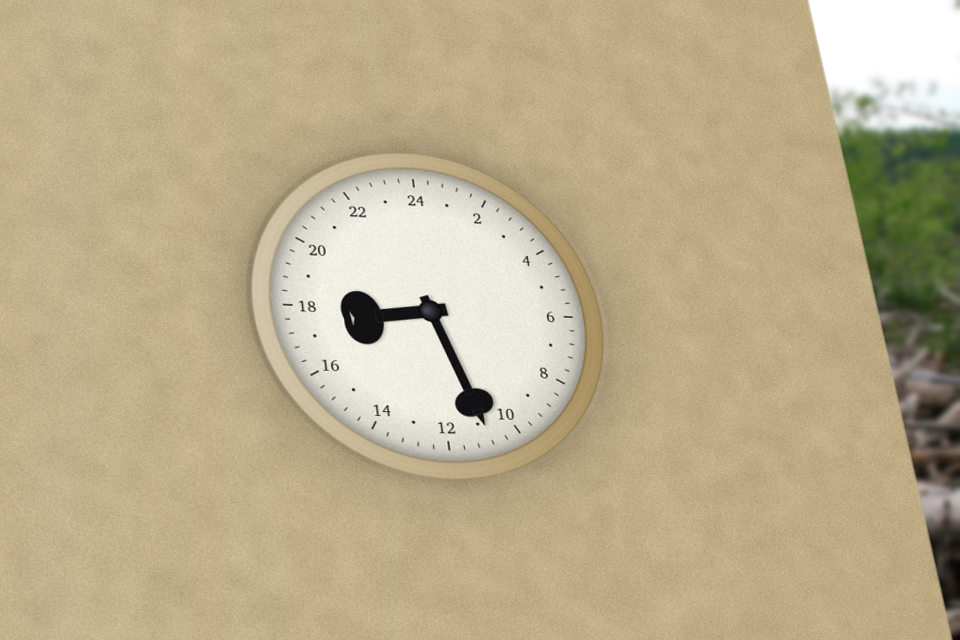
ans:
**17:27**
